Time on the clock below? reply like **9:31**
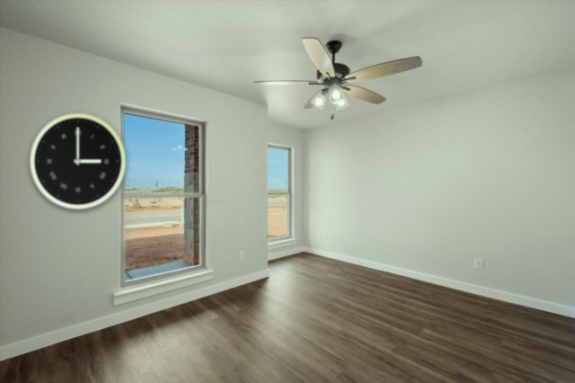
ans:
**3:00**
